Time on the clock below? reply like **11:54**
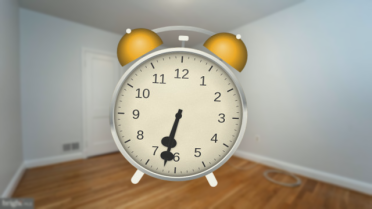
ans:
**6:32**
